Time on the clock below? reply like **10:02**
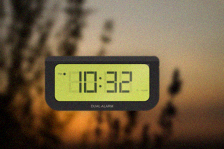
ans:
**10:32**
